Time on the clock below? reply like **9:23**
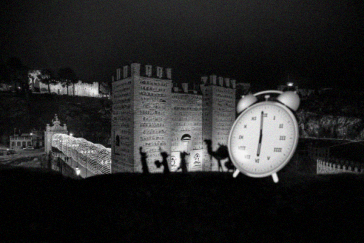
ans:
**5:59**
